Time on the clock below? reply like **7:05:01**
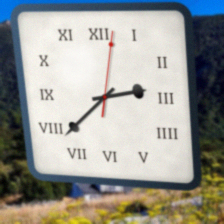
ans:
**2:38:02**
